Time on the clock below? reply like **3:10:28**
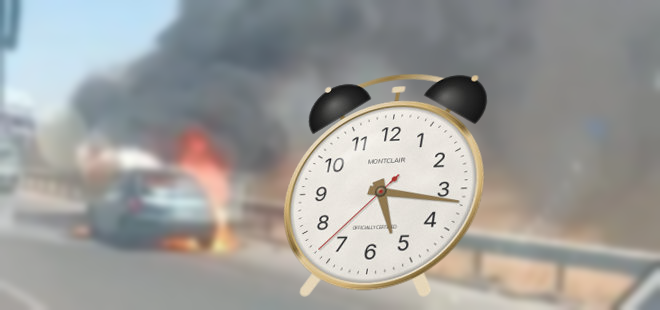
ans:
**5:16:37**
